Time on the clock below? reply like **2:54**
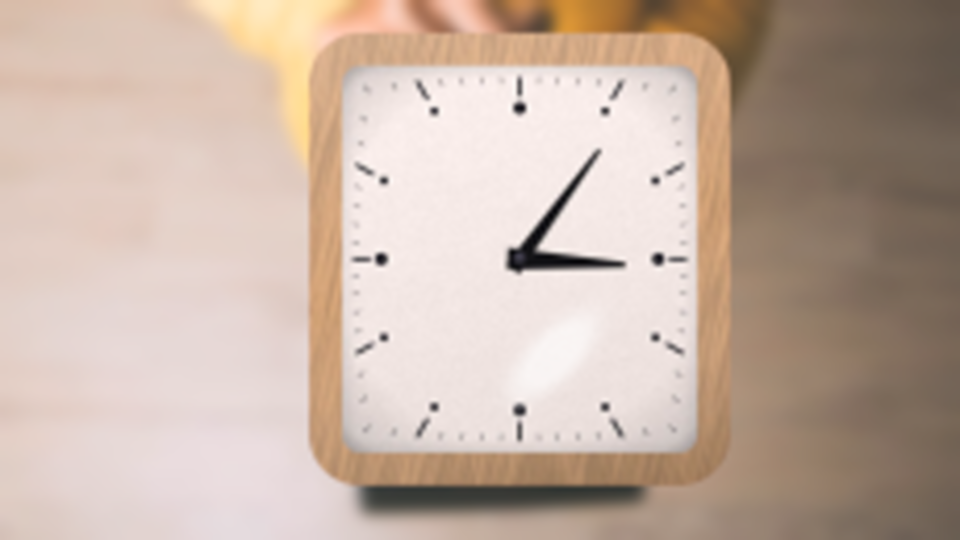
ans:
**3:06**
